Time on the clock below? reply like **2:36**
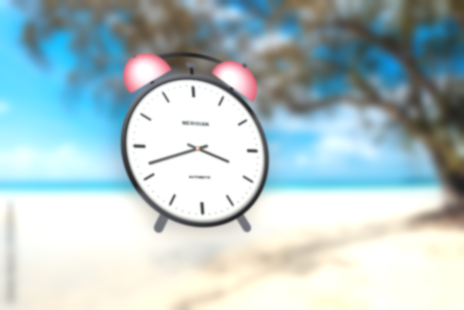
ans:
**3:42**
